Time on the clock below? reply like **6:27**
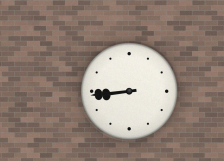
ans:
**8:44**
